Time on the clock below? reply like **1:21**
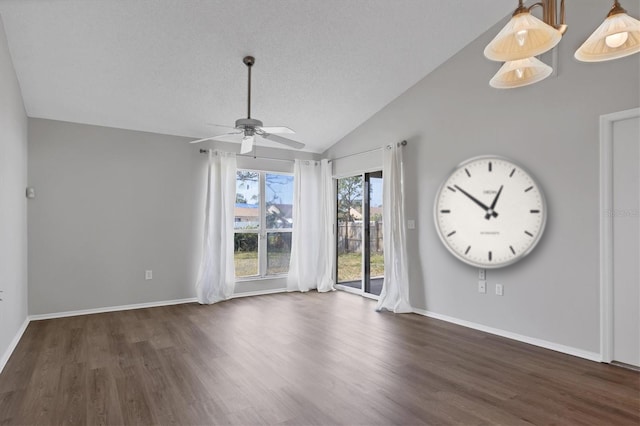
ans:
**12:51**
